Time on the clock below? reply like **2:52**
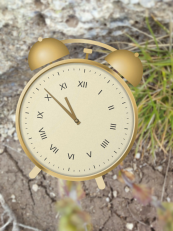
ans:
**10:51**
